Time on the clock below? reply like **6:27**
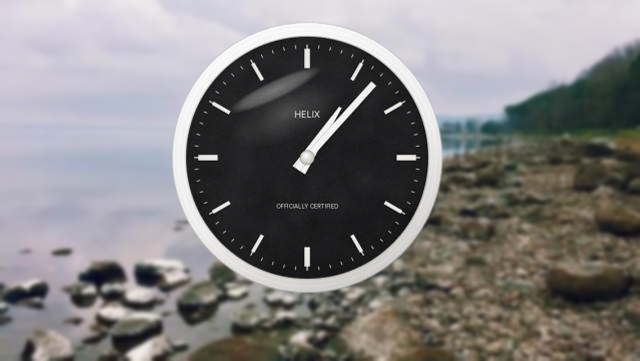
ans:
**1:07**
